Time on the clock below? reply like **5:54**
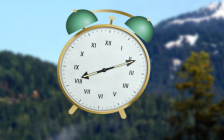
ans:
**8:11**
